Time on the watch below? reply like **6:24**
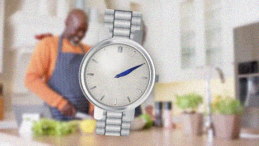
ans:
**2:10**
